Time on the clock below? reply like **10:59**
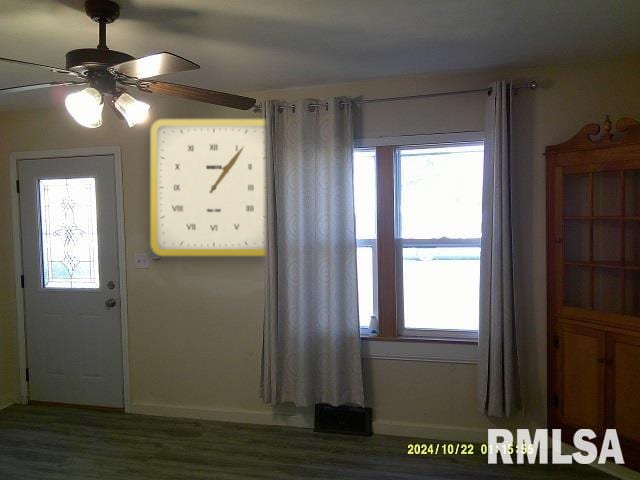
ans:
**1:06**
